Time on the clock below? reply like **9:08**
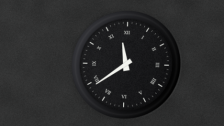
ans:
**11:39**
